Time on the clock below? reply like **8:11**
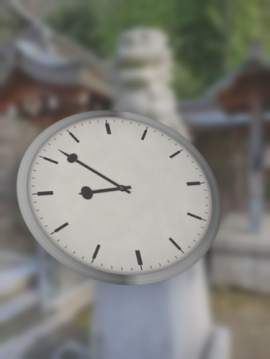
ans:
**8:52**
